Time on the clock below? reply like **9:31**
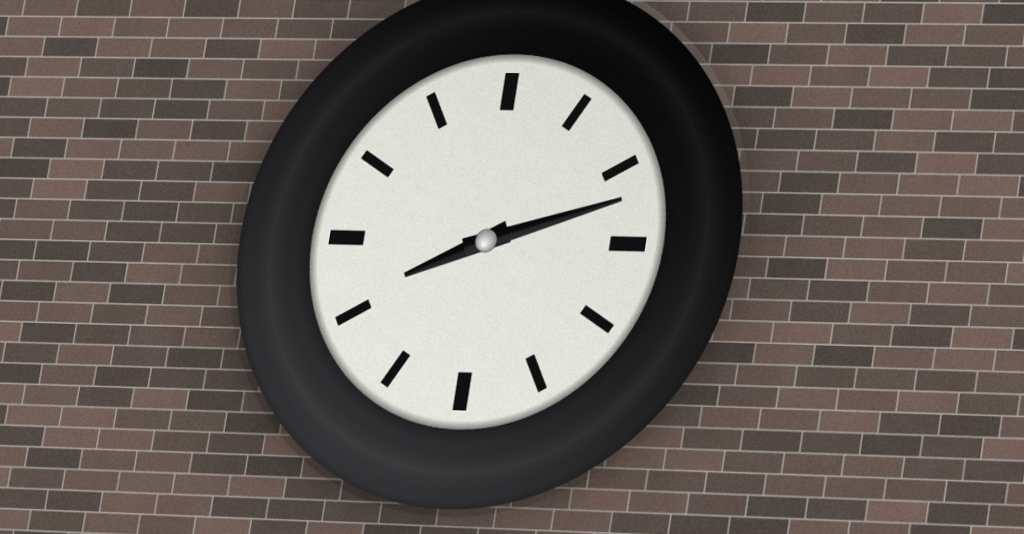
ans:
**8:12**
